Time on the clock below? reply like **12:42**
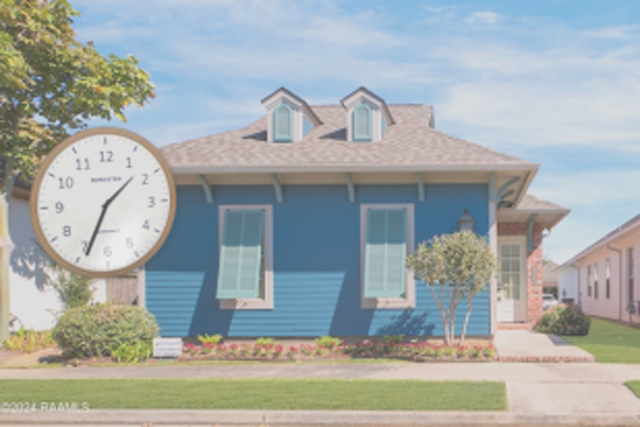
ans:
**1:34**
